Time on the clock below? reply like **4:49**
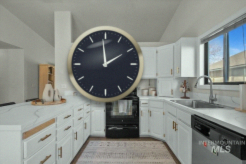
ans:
**1:59**
